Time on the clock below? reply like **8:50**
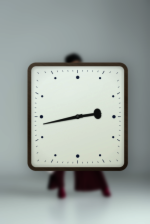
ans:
**2:43**
